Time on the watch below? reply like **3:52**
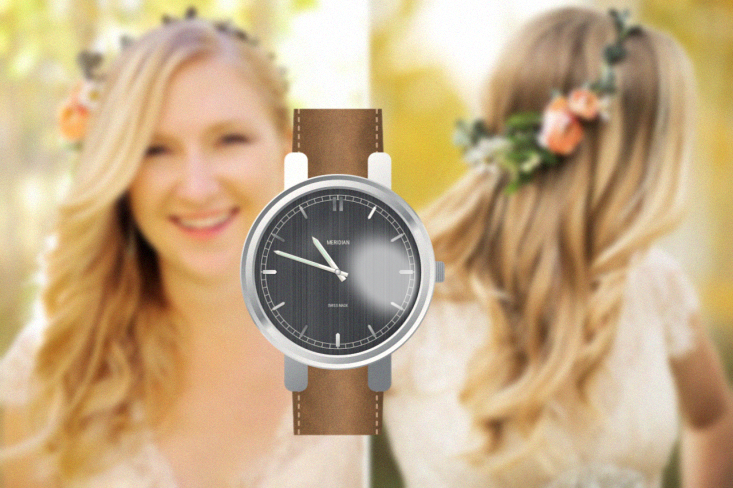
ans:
**10:48**
